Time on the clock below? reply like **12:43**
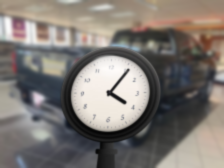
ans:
**4:06**
